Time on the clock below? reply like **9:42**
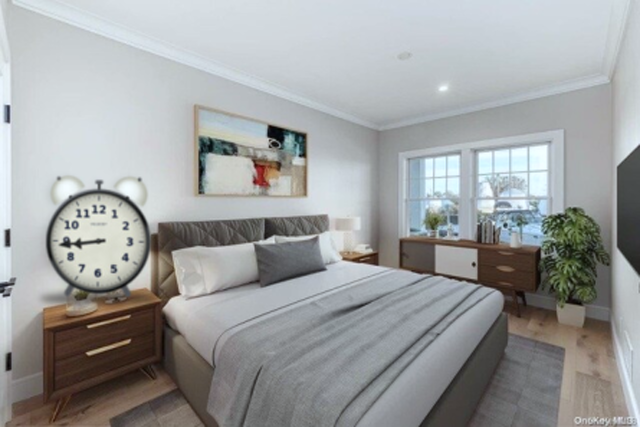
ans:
**8:44**
